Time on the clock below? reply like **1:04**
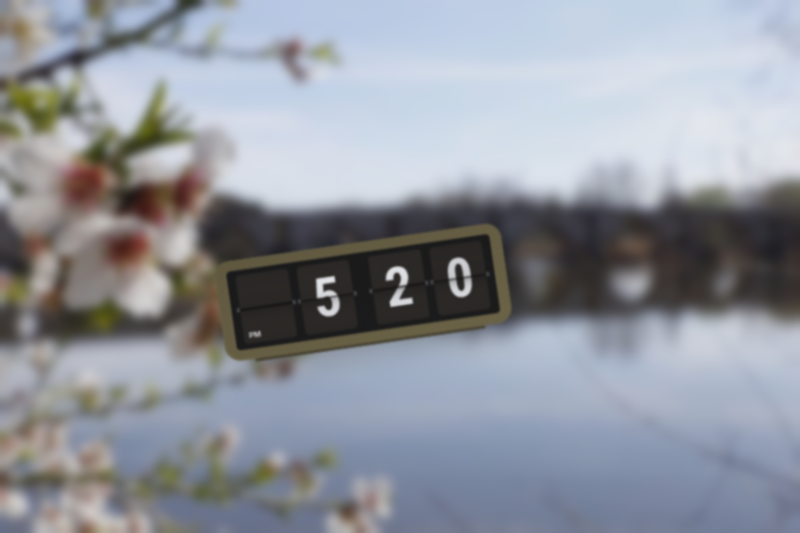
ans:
**5:20**
